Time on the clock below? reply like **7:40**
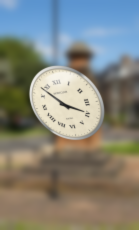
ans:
**3:53**
